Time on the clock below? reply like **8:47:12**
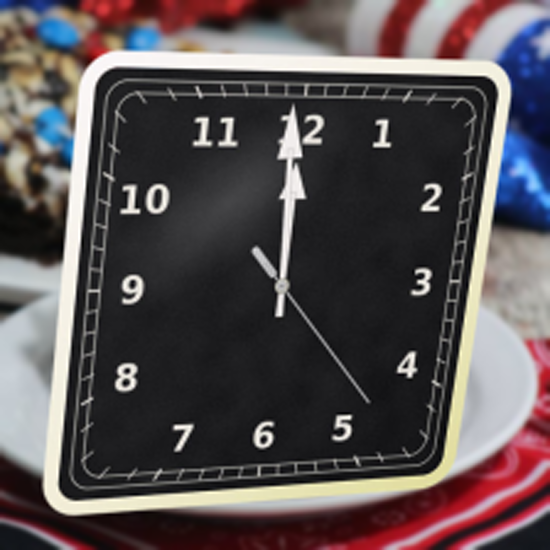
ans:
**11:59:23**
